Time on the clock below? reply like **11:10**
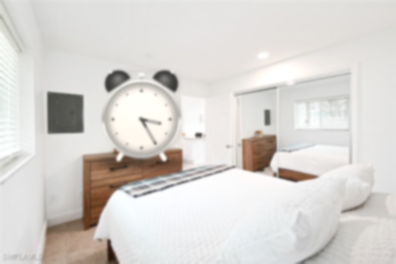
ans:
**3:25**
